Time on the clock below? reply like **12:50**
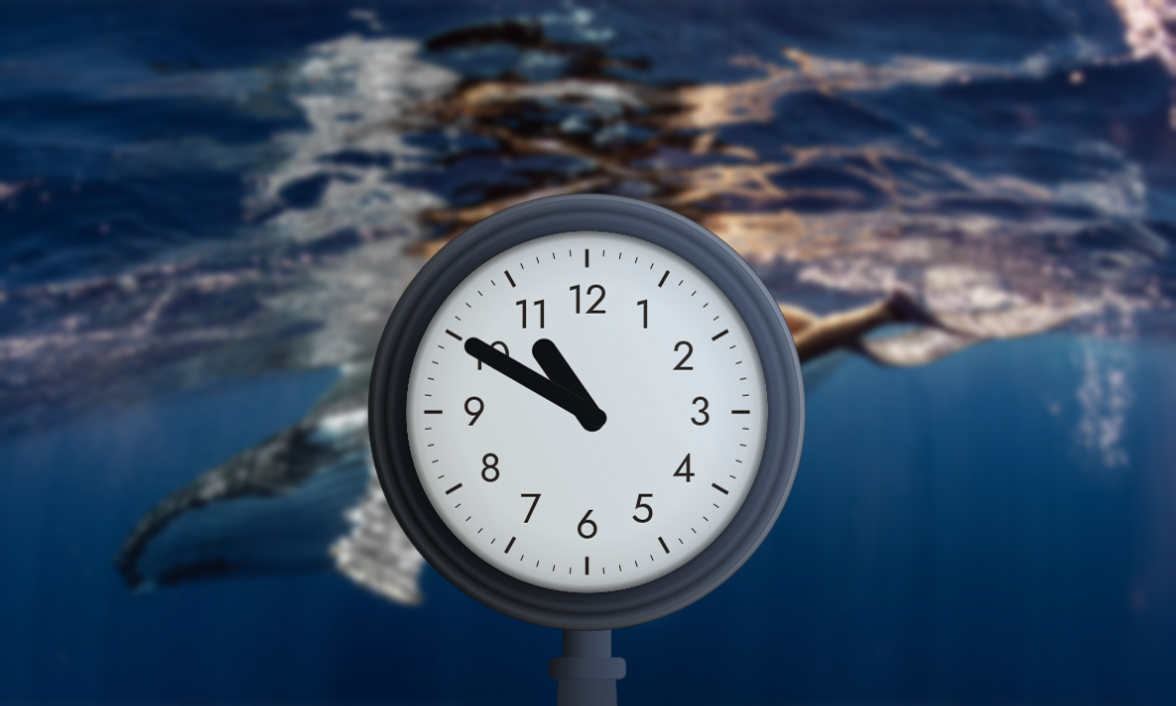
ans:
**10:50**
